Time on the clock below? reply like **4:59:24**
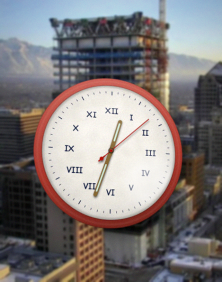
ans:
**12:33:08**
